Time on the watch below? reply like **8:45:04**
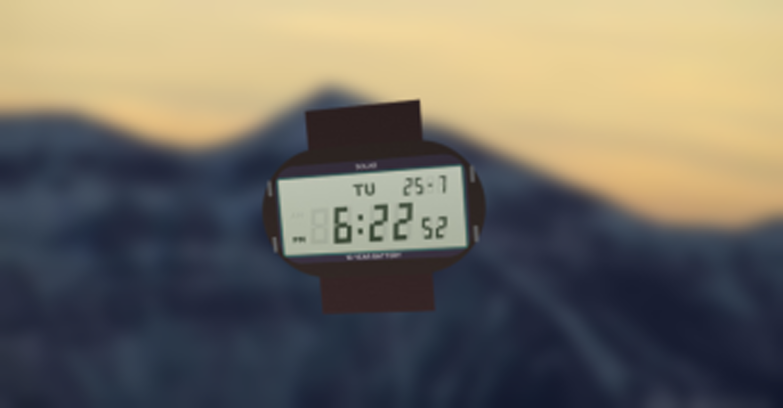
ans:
**6:22:52**
